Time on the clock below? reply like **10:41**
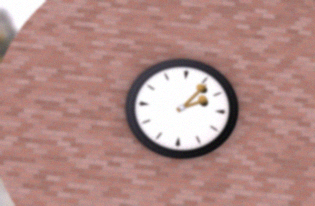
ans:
**2:06**
